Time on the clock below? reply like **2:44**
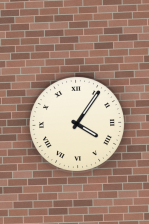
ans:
**4:06**
